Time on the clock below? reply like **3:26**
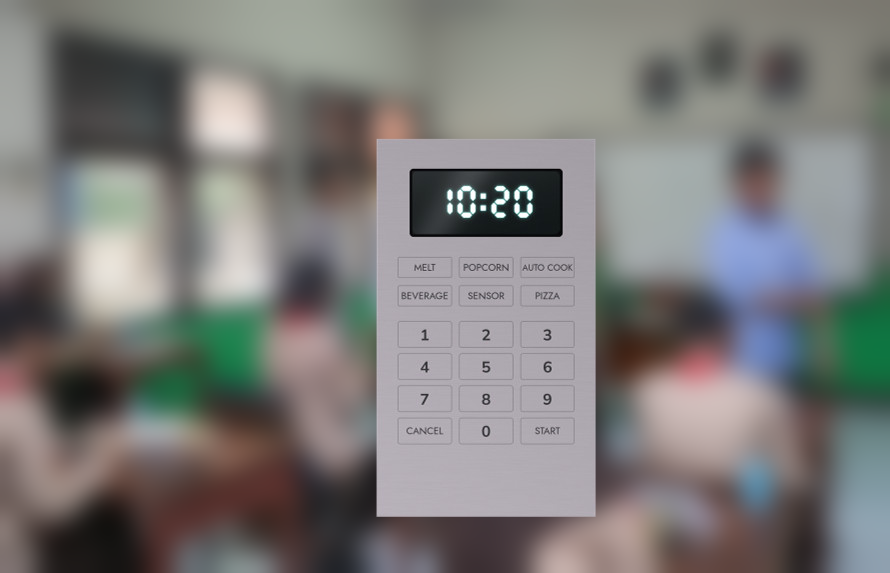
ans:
**10:20**
